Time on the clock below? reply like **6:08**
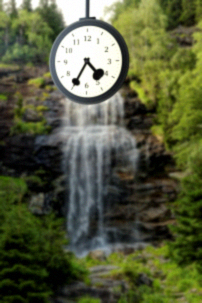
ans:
**4:35**
